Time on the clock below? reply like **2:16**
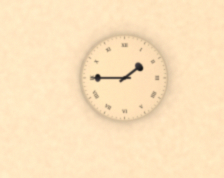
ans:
**1:45**
